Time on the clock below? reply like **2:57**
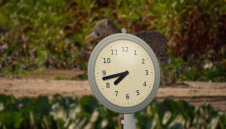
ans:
**7:43**
